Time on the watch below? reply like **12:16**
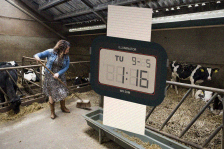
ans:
**1:16**
